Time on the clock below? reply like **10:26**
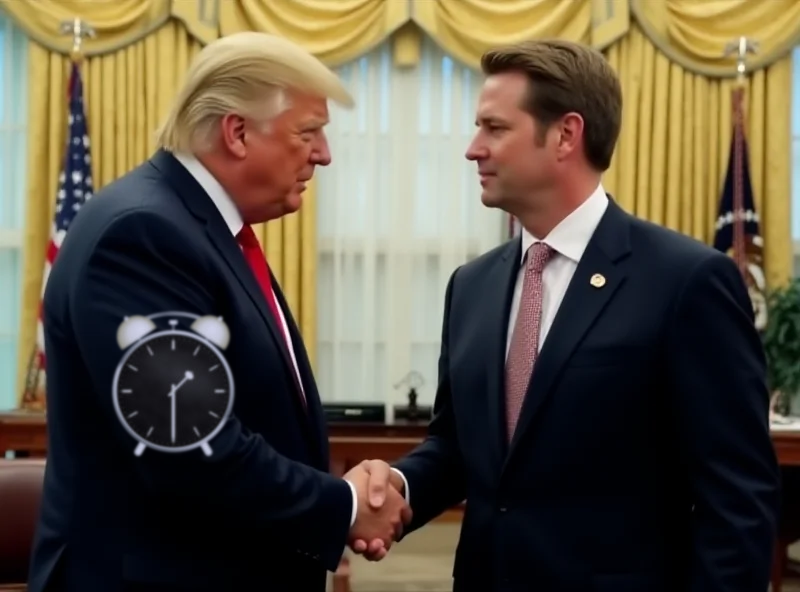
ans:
**1:30**
